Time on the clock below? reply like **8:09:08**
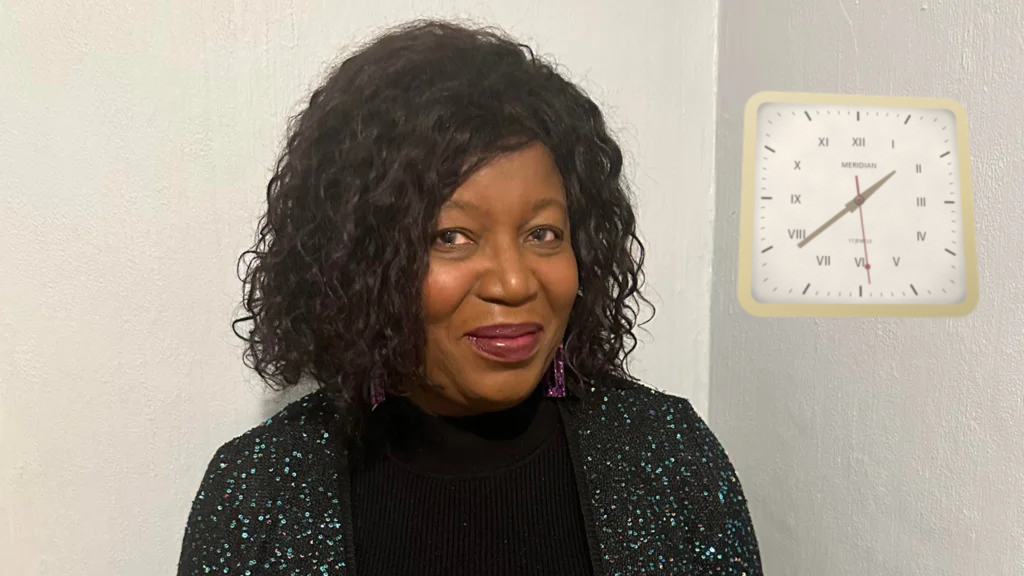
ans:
**1:38:29**
